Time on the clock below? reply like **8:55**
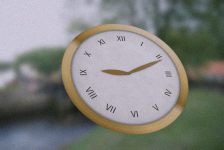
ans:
**9:11**
